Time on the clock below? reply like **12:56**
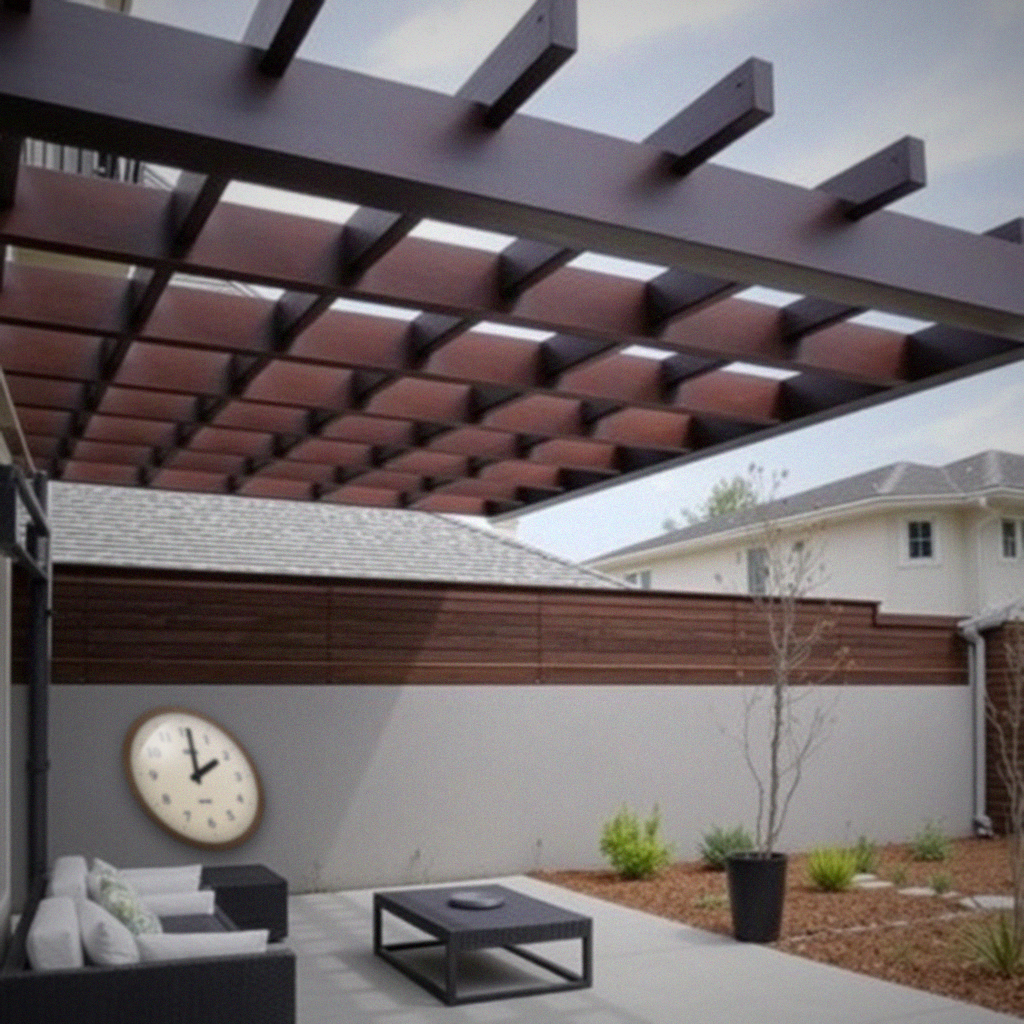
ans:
**2:01**
